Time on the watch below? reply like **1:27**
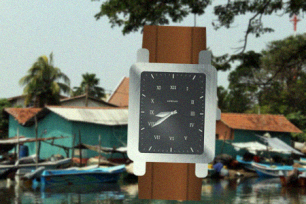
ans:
**8:39**
